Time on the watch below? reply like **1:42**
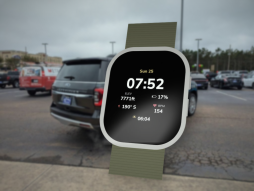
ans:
**7:52**
